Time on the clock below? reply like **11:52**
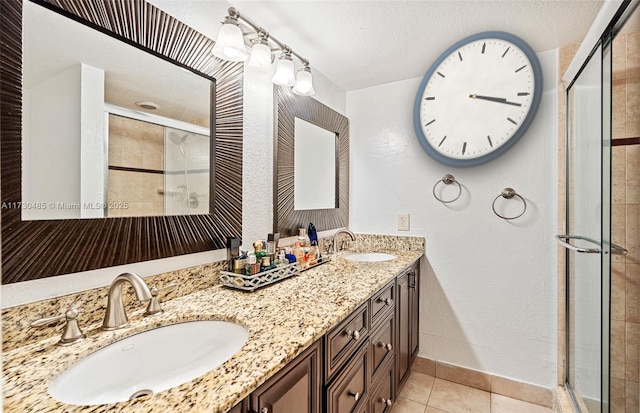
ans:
**3:17**
